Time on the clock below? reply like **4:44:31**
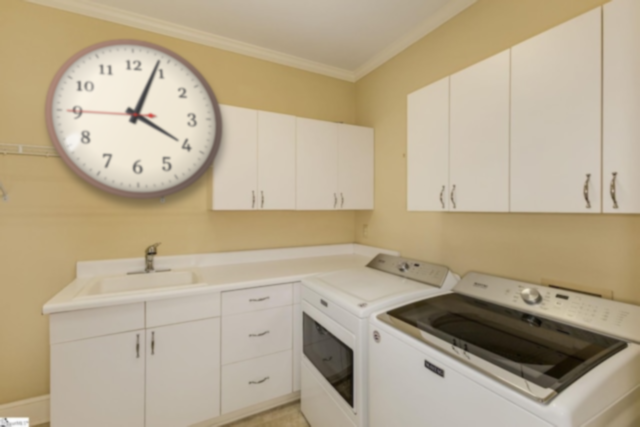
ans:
**4:03:45**
